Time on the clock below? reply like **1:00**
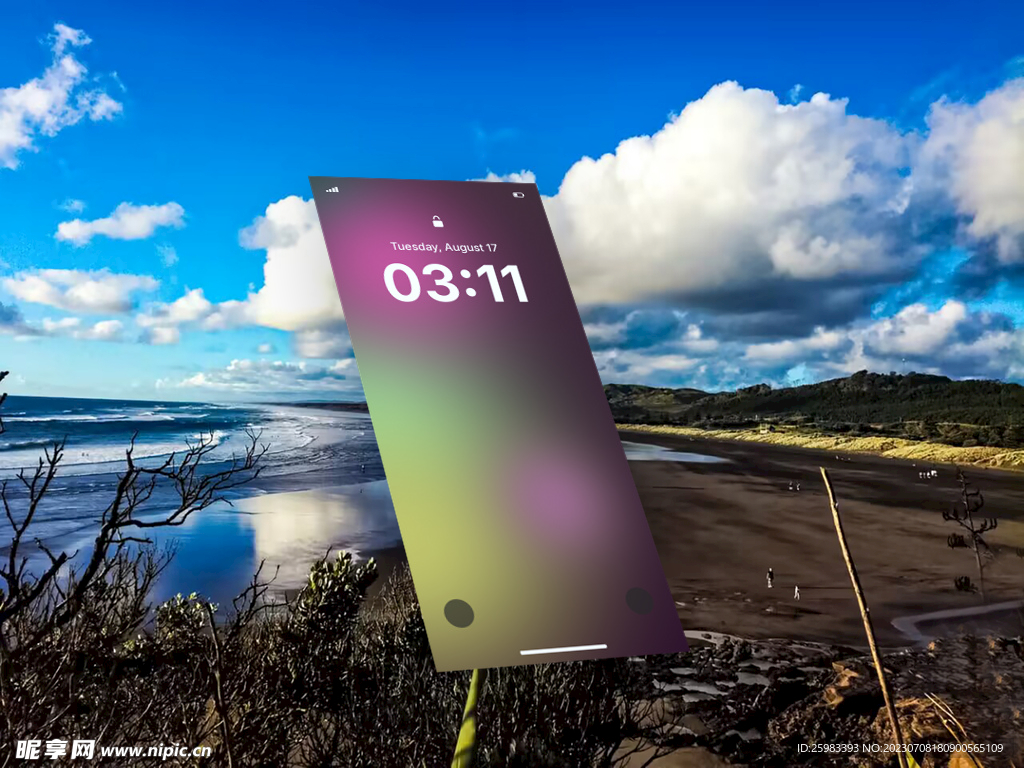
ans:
**3:11**
